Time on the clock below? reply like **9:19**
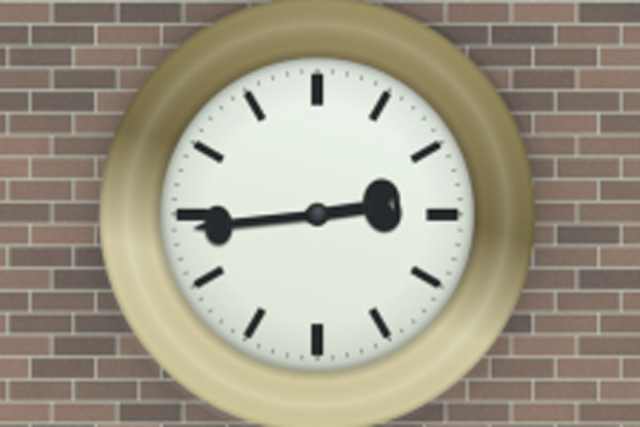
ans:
**2:44**
